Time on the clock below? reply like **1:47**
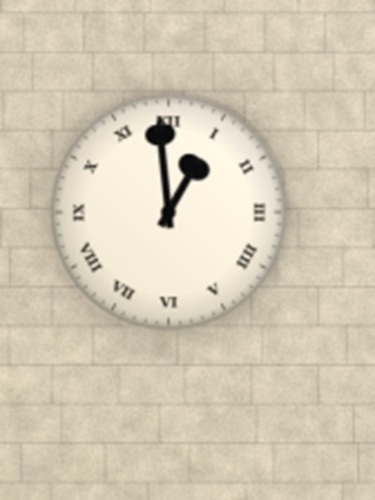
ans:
**12:59**
